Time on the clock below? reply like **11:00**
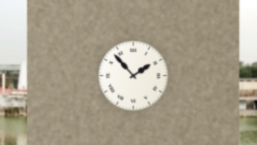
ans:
**1:53**
